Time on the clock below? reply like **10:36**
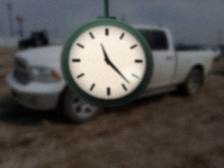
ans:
**11:23**
